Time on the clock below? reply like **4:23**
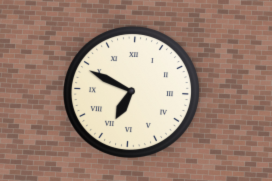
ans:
**6:49**
